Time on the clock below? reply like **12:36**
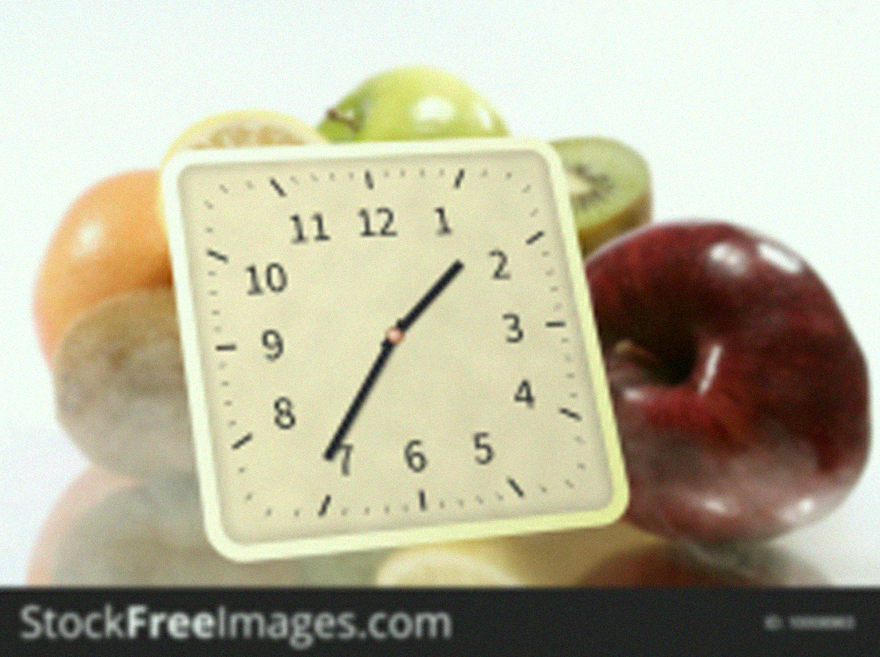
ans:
**1:36**
